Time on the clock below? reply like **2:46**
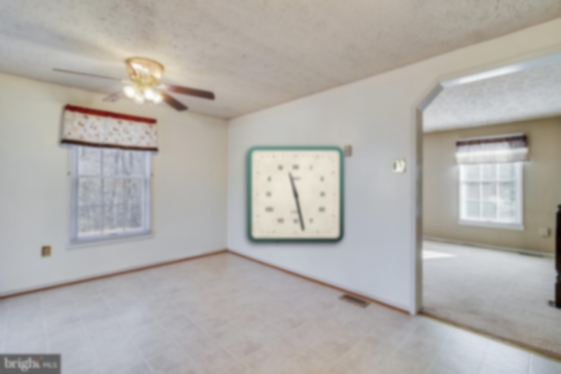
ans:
**11:28**
